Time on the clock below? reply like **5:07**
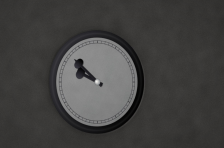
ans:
**9:52**
